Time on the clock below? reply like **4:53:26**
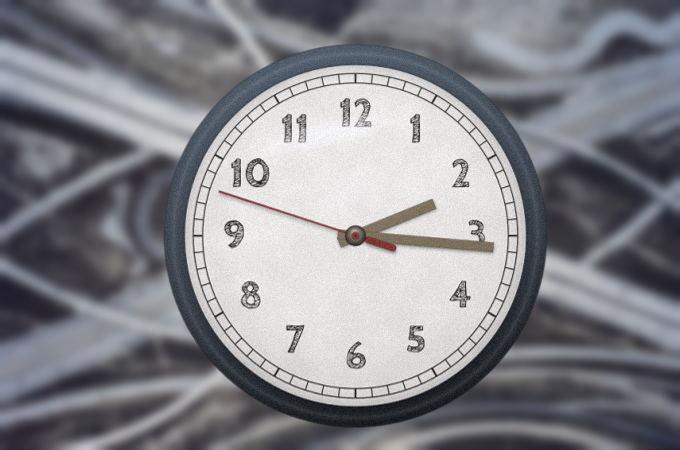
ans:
**2:15:48**
